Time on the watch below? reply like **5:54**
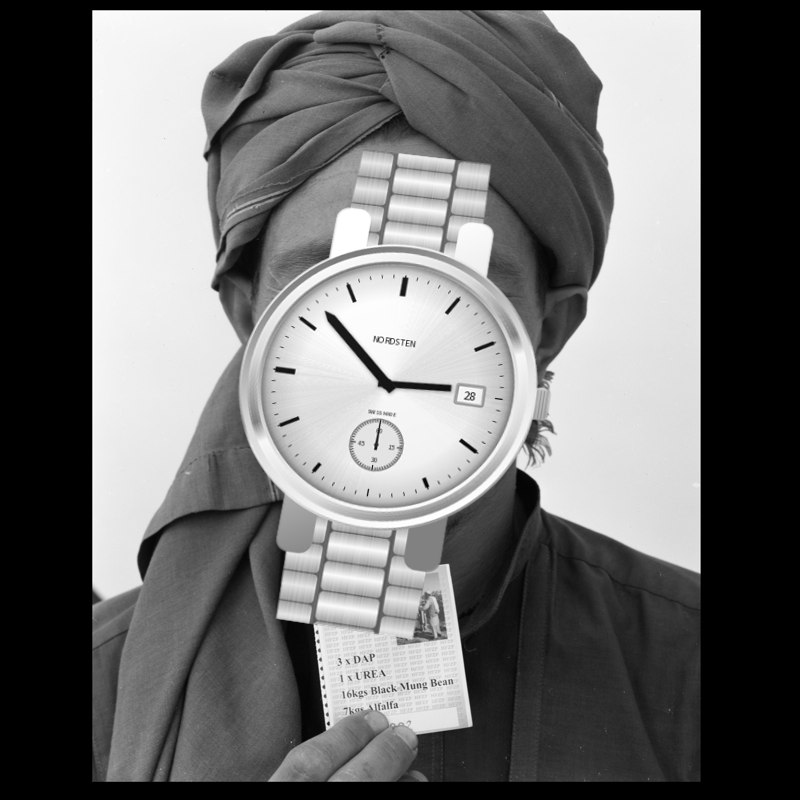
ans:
**2:52**
